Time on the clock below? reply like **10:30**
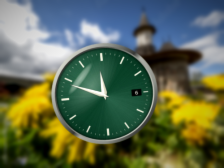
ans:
**11:49**
